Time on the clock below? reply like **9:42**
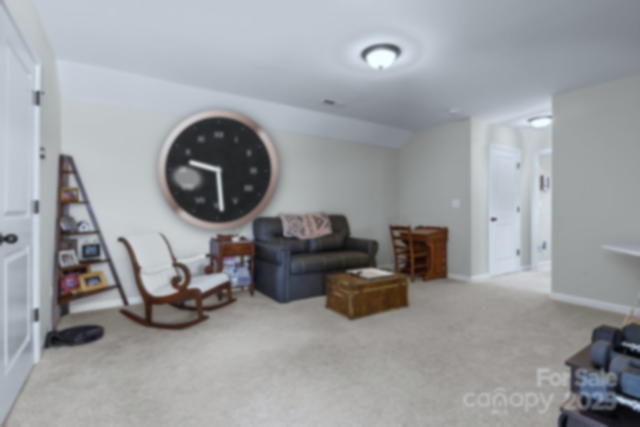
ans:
**9:29**
